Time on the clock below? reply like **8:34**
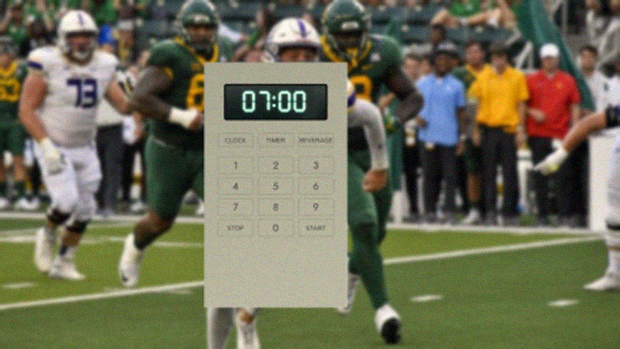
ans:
**7:00**
